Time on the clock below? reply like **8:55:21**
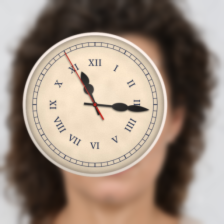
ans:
**11:15:55**
